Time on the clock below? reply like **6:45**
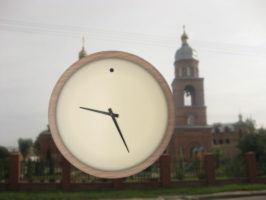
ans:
**9:26**
